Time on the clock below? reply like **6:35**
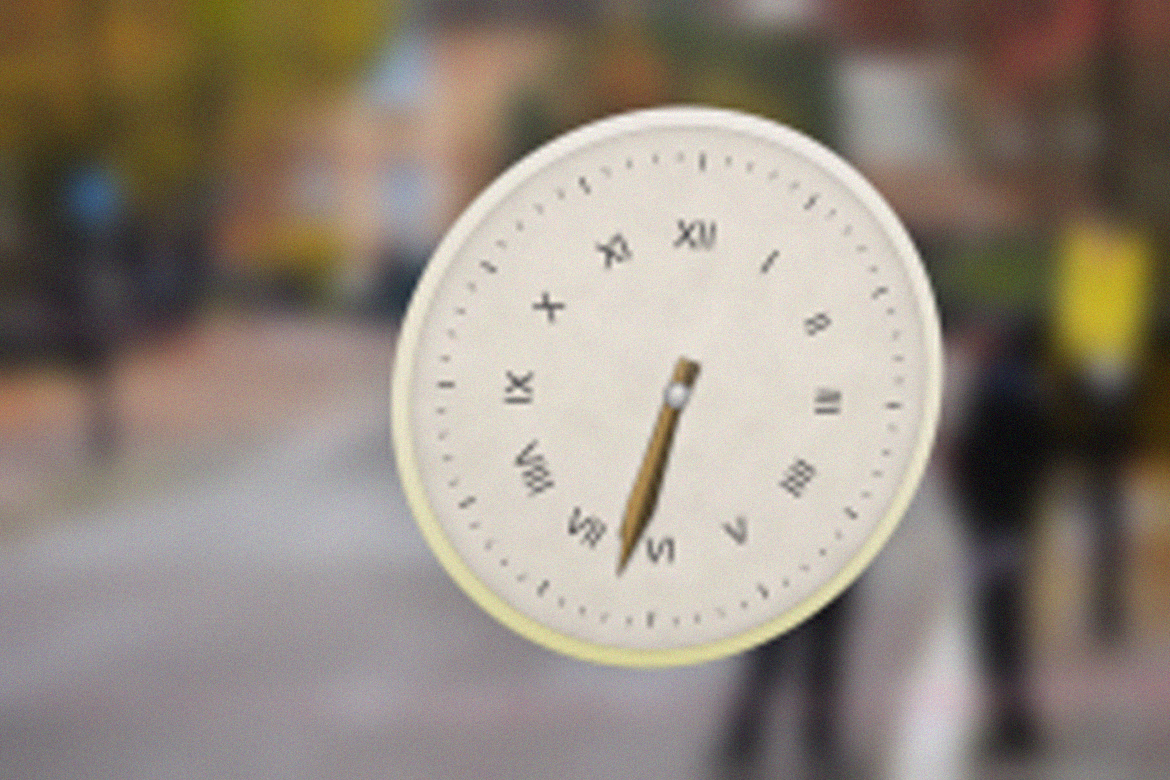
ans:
**6:32**
